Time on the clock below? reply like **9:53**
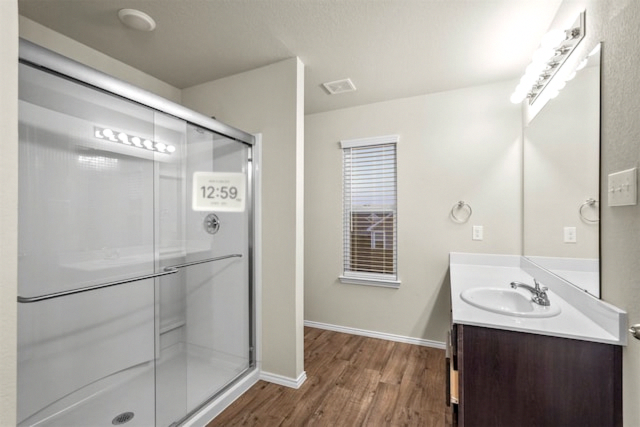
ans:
**12:59**
